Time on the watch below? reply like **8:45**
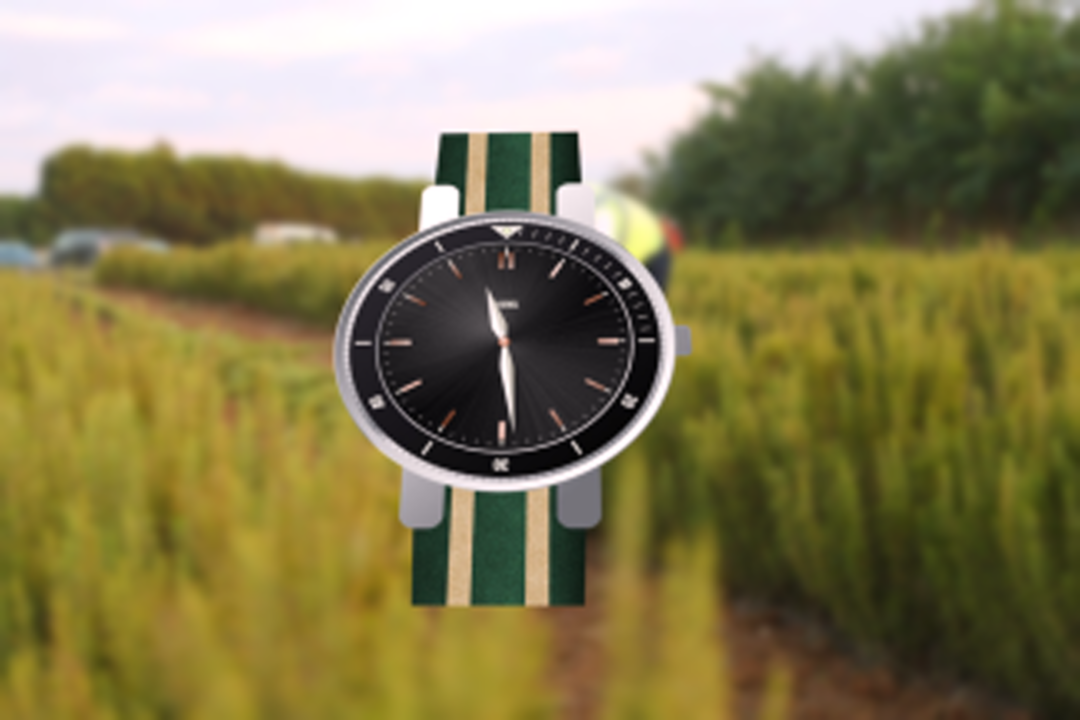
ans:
**11:29**
